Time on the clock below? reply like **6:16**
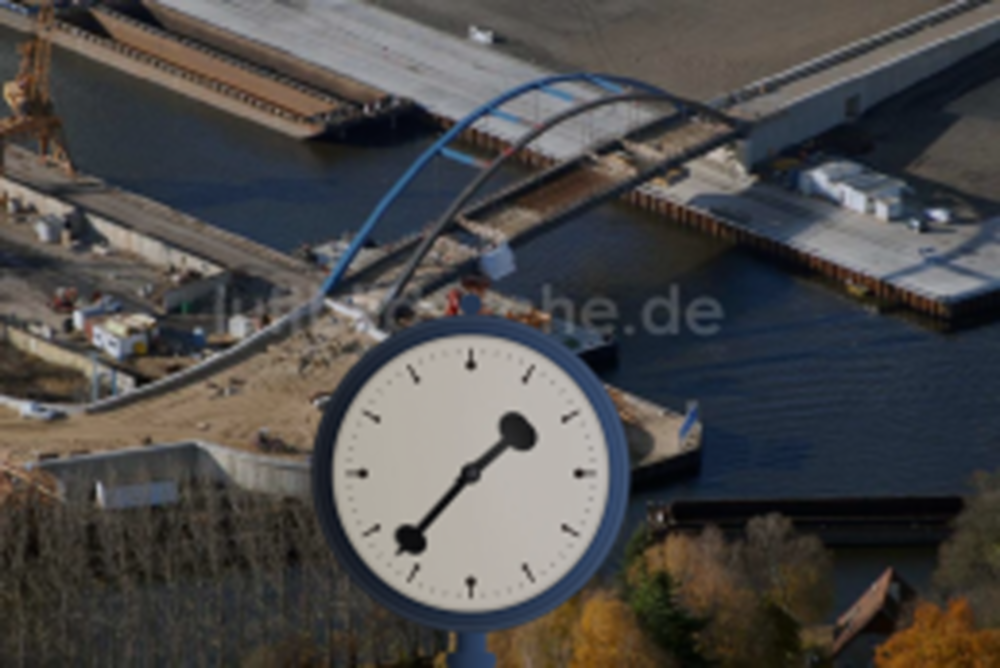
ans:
**1:37**
